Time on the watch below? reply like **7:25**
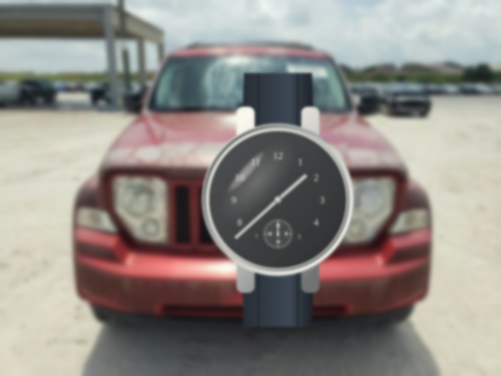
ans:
**1:38**
